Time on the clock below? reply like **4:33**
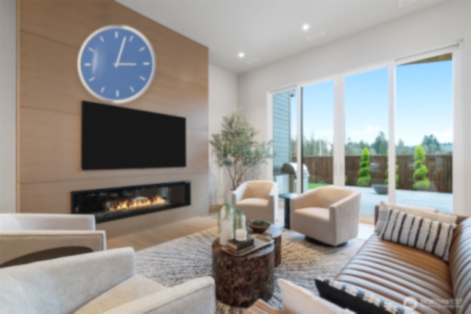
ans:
**3:03**
